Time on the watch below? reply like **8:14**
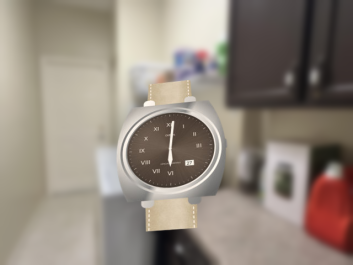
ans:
**6:01**
